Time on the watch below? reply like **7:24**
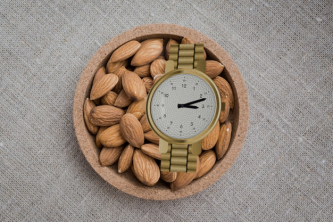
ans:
**3:12**
